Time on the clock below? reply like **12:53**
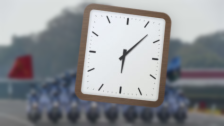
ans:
**6:07**
